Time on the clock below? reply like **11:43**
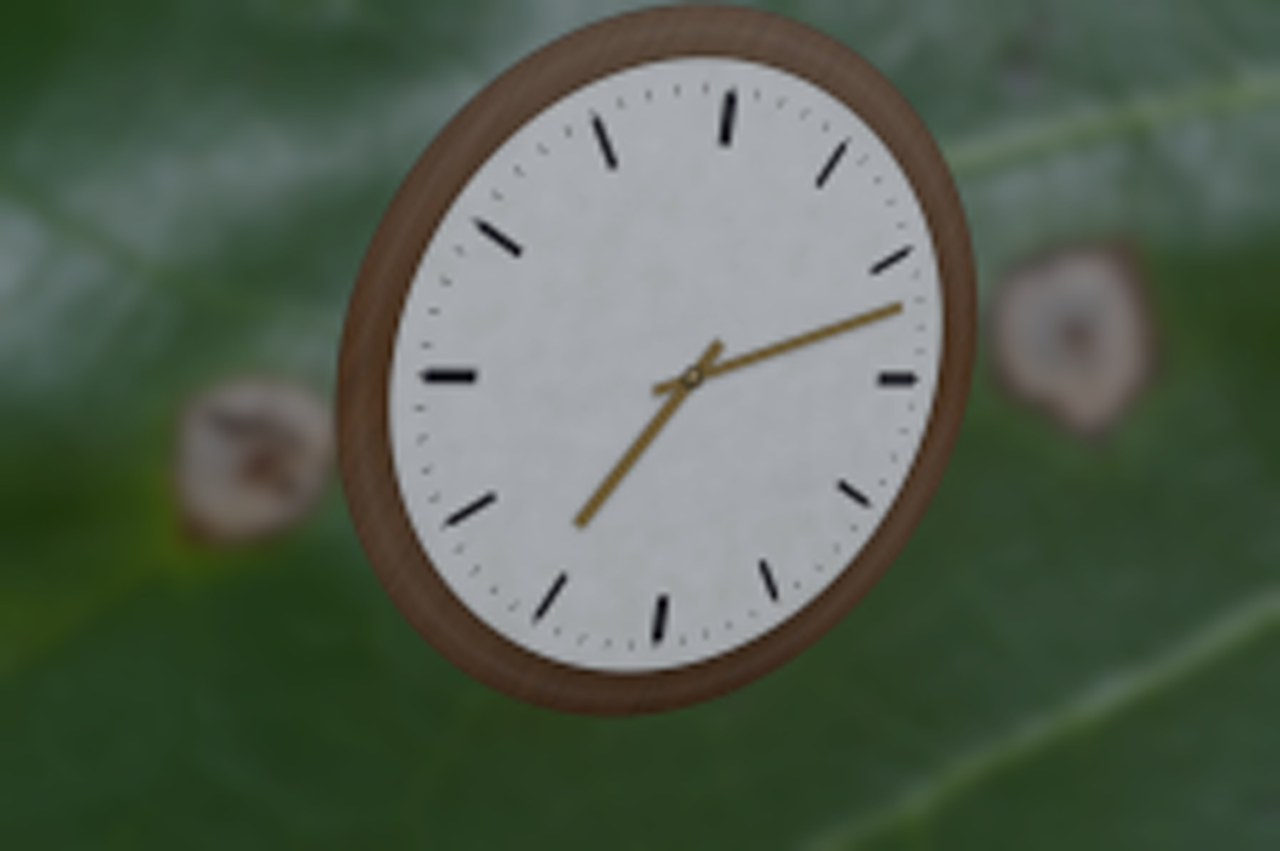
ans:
**7:12**
